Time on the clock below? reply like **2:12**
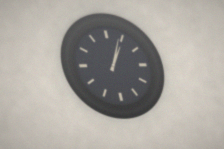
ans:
**1:04**
